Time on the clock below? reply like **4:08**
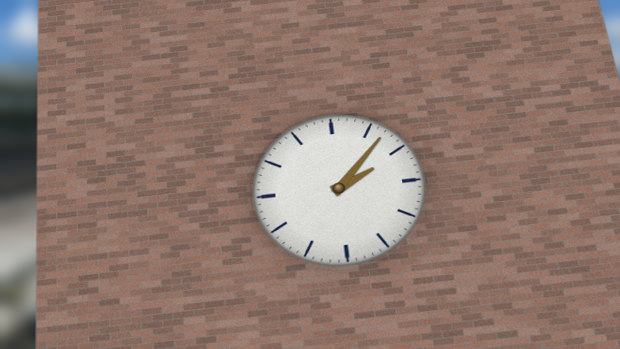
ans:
**2:07**
